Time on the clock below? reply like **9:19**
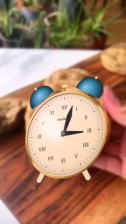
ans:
**3:03**
